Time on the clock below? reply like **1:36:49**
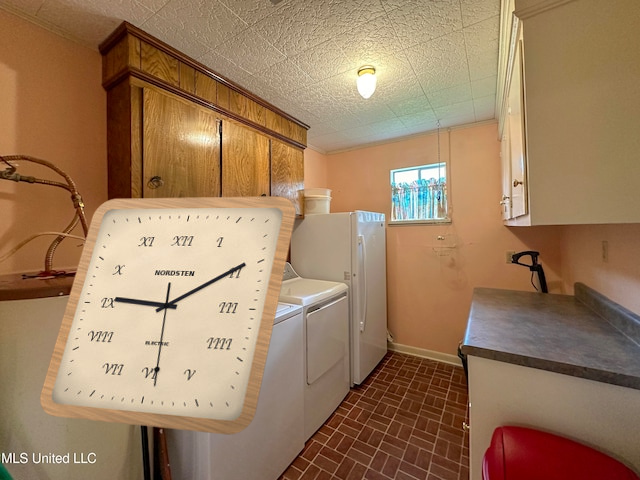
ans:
**9:09:29**
